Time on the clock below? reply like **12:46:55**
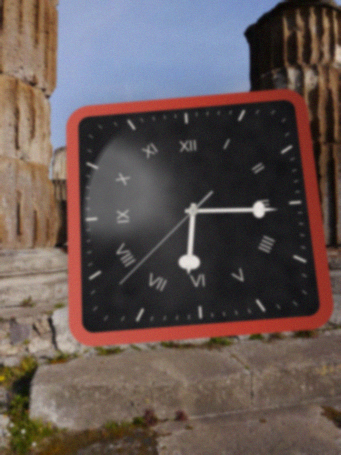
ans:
**6:15:38**
